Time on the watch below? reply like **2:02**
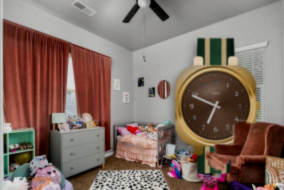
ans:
**6:49**
